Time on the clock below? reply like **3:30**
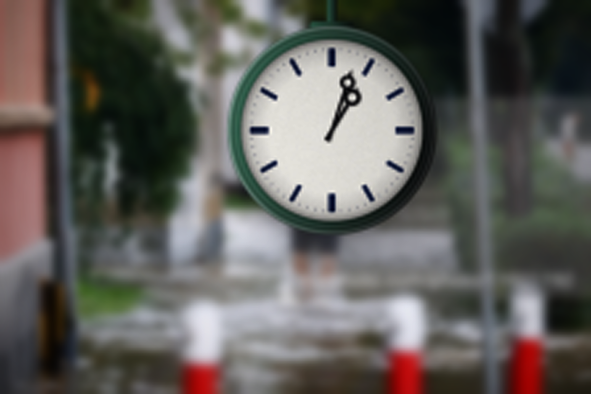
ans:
**1:03**
